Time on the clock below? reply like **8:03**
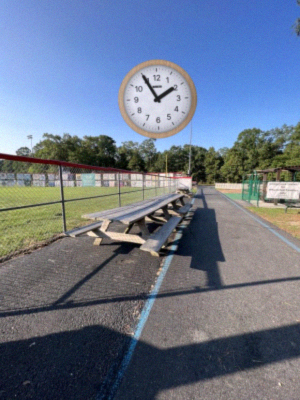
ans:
**1:55**
